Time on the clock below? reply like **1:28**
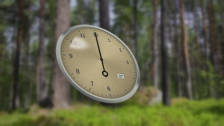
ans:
**6:00**
